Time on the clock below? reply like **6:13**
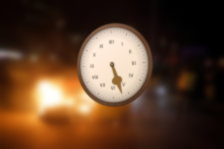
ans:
**5:27**
